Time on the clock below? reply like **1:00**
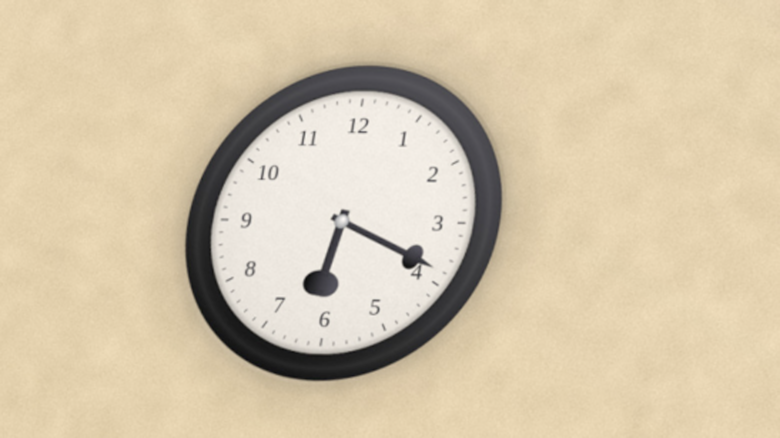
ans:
**6:19**
